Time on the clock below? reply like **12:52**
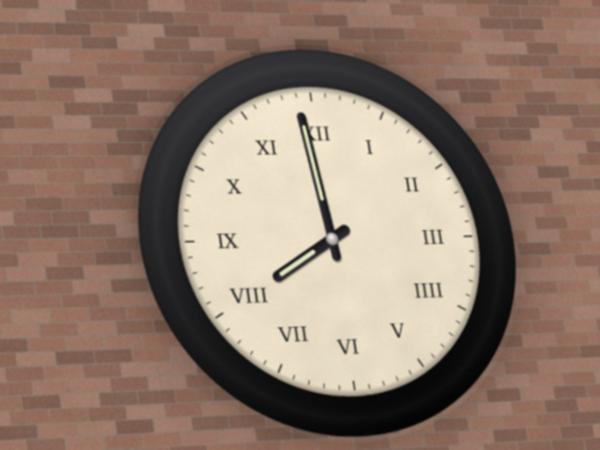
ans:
**7:59**
